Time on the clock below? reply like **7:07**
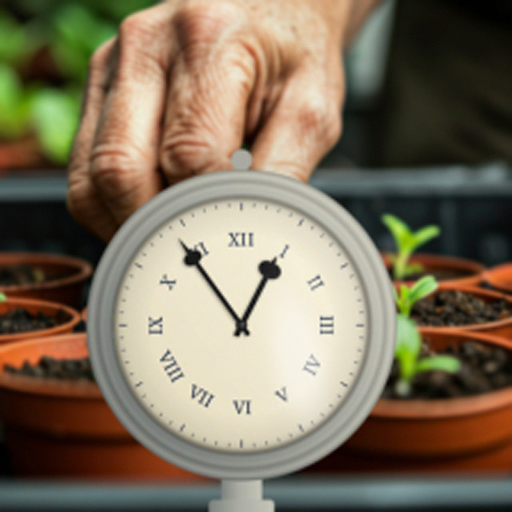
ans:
**12:54**
